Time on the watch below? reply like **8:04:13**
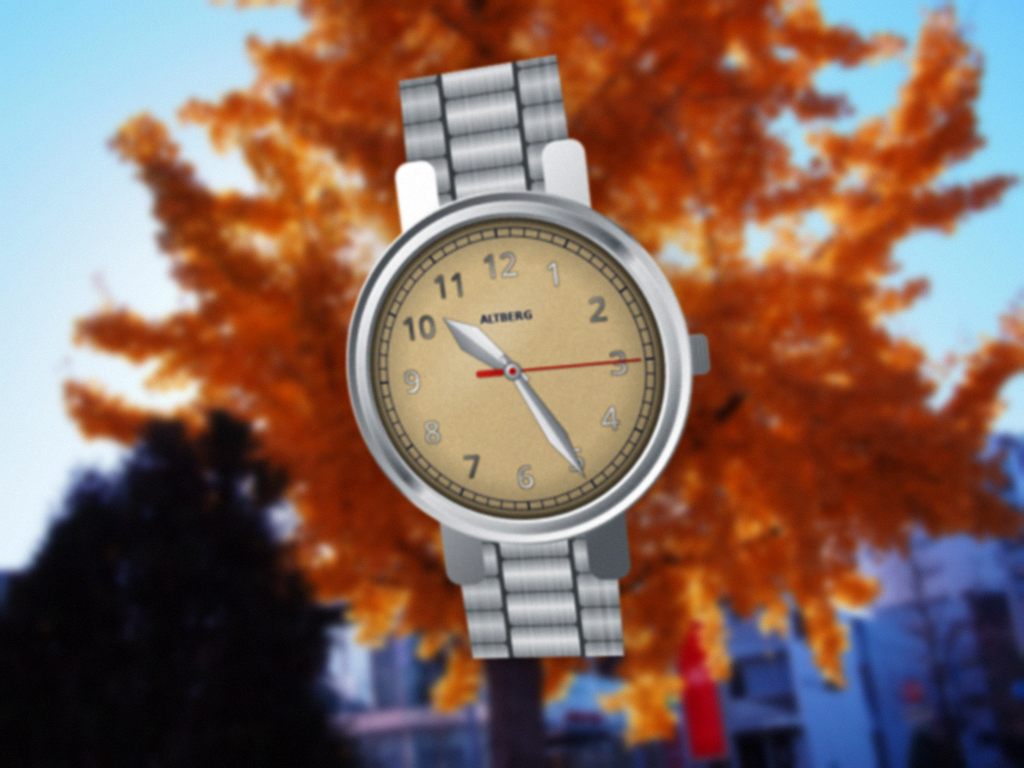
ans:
**10:25:15**
